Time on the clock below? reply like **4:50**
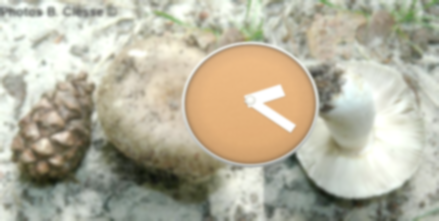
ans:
**2:21**
